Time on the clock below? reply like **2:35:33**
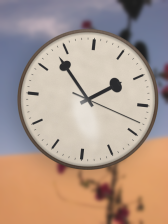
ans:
**1:53:18**
